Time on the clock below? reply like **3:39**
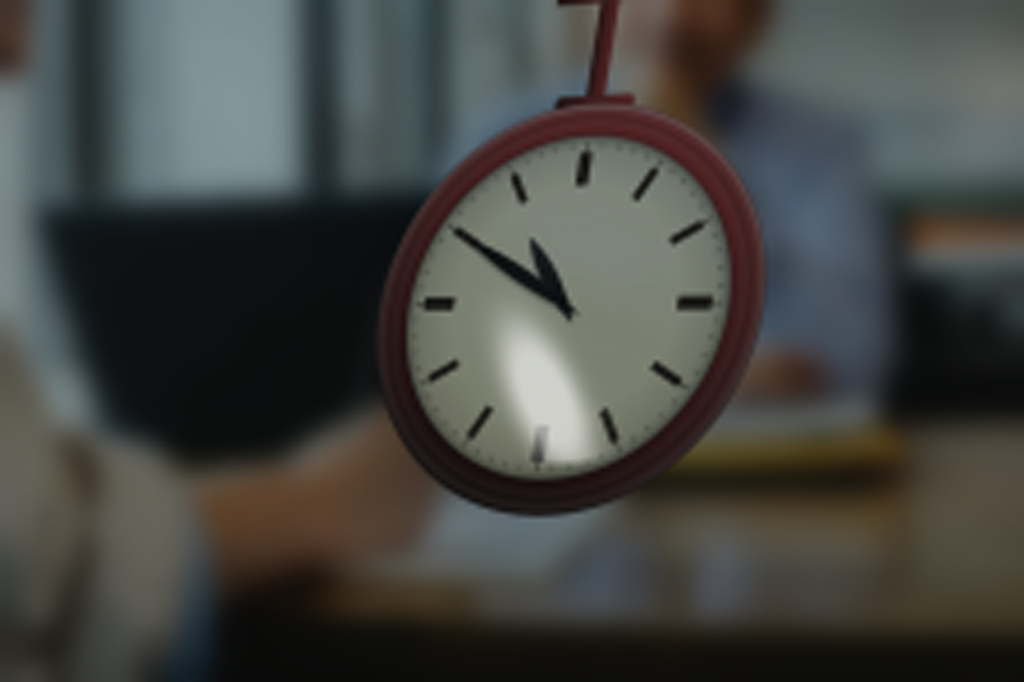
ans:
**10:50**
